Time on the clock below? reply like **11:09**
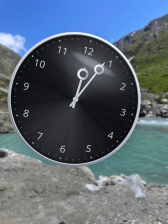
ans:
**12:04**
